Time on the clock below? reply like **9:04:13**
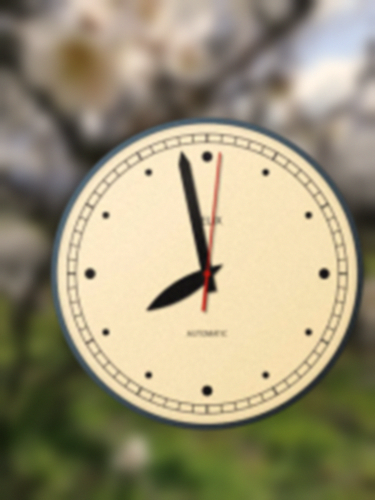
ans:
**7:58:01**
